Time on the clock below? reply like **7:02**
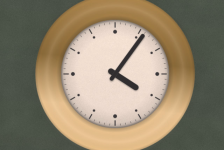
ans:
**4:06**
